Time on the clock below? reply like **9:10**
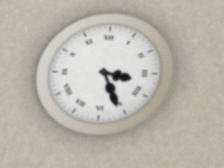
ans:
**3:26**
